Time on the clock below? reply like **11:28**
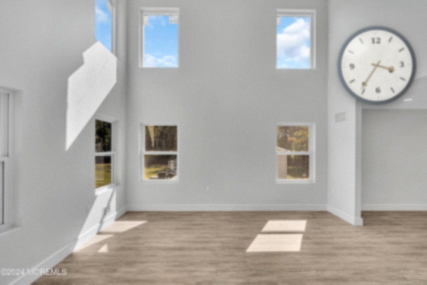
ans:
**3:36**
